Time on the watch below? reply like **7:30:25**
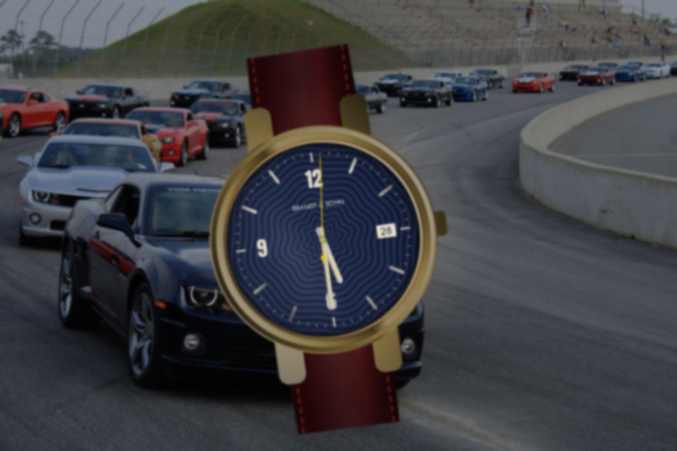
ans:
**5:30:01**
